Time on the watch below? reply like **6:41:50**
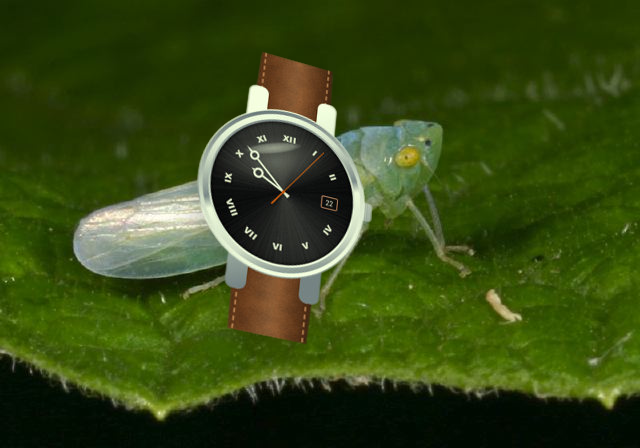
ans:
**9:52:06**
